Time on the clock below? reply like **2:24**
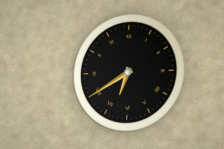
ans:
**6:40**
